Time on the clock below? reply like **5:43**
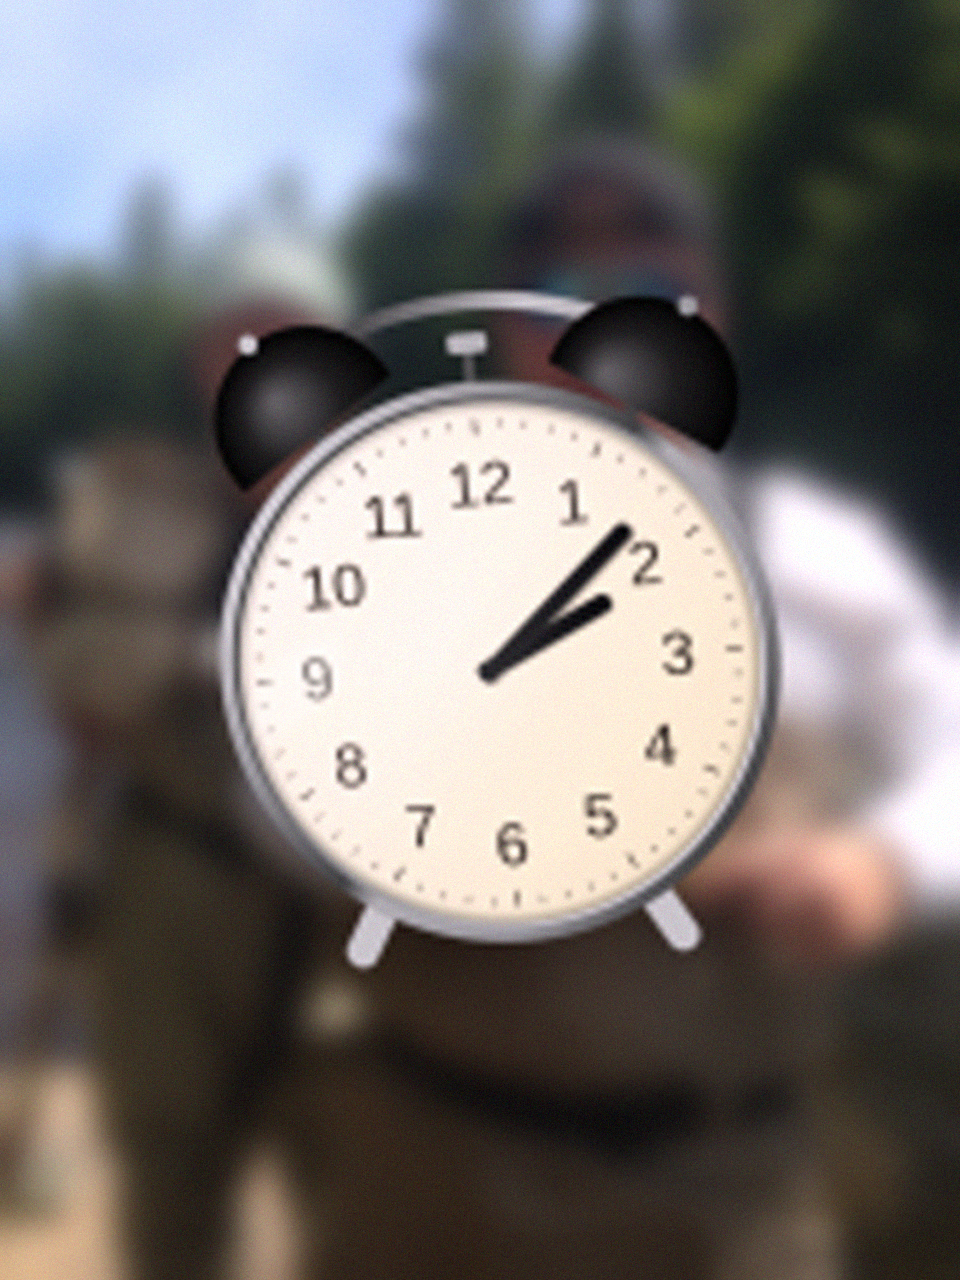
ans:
**2:08**
